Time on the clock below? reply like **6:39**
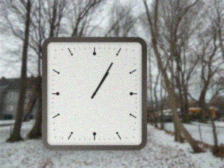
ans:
**1:05**
